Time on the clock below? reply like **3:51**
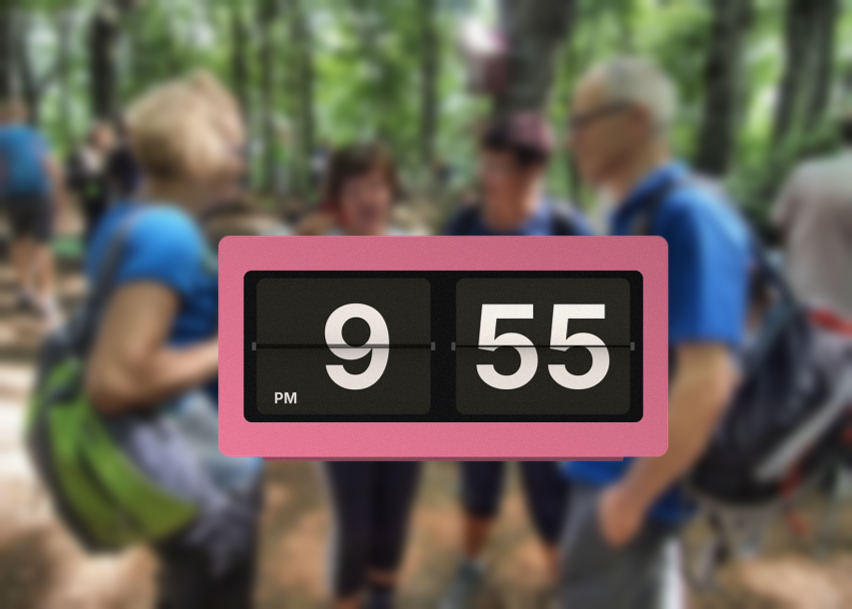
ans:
**9:55**
